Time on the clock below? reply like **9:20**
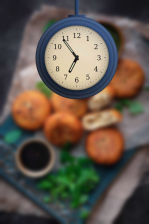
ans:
**6:54**
